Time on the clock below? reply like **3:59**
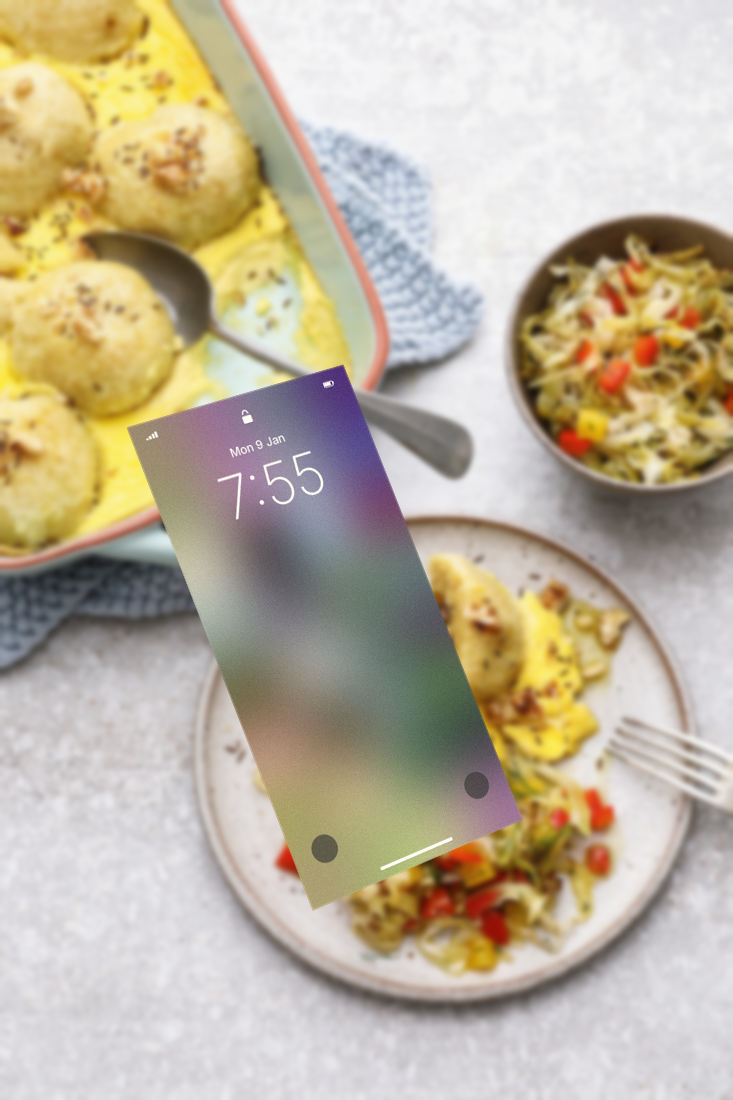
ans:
**7:55**
